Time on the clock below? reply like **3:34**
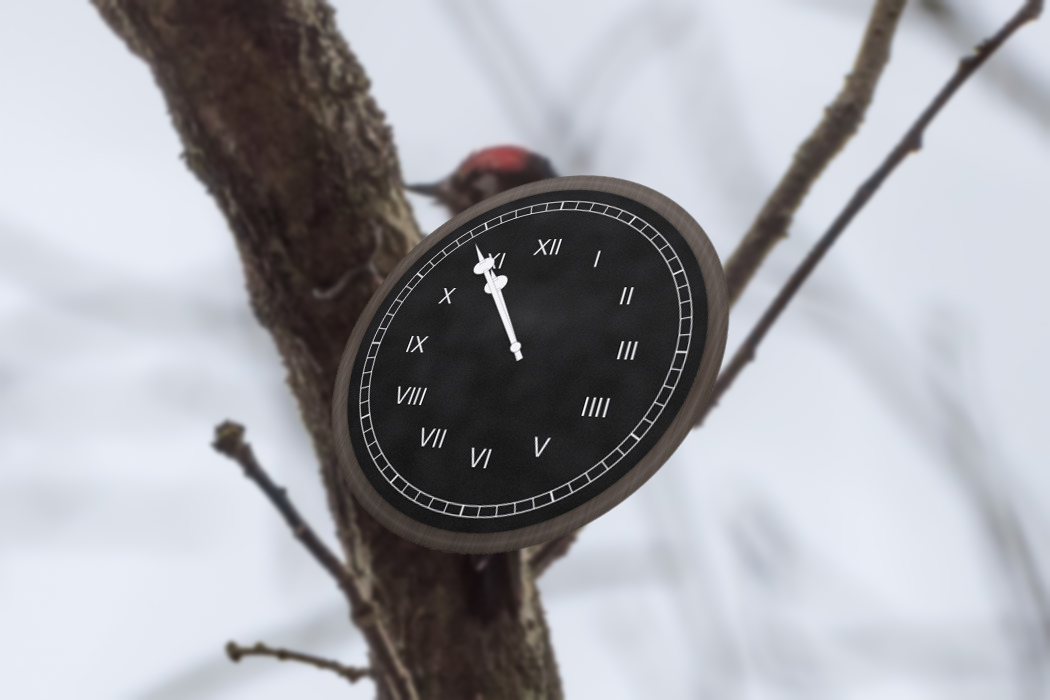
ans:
**10:54**
